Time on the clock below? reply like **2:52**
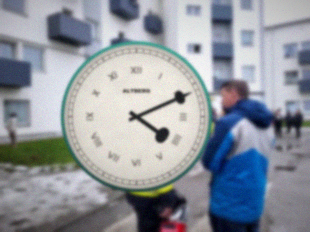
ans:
**4:11**
